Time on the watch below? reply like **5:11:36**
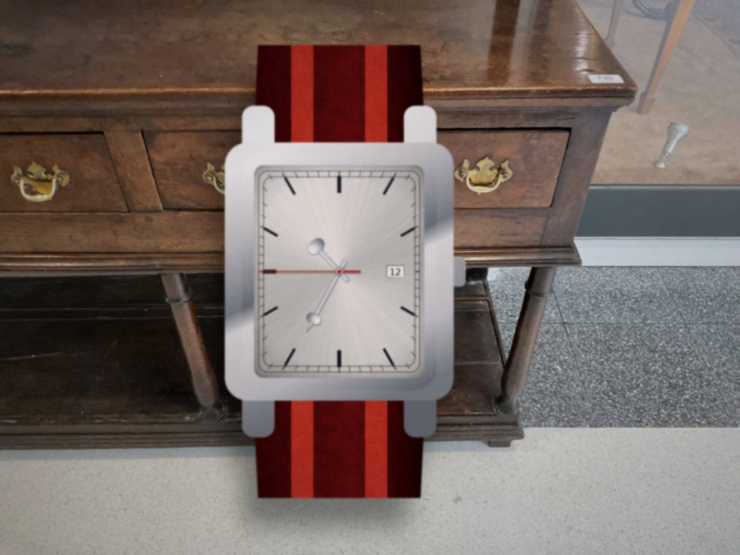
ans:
**10:34:45**
